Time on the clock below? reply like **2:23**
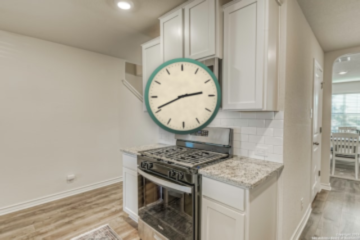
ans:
**2:41**
